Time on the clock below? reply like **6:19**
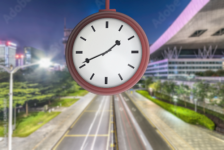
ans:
**1:41**
